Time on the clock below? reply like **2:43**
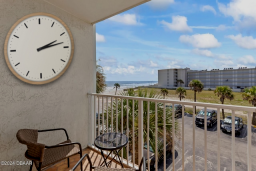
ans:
**2:13**
